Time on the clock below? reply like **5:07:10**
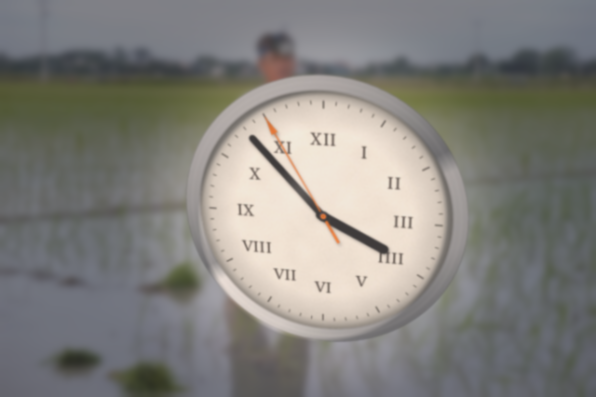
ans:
**3:52:55**
